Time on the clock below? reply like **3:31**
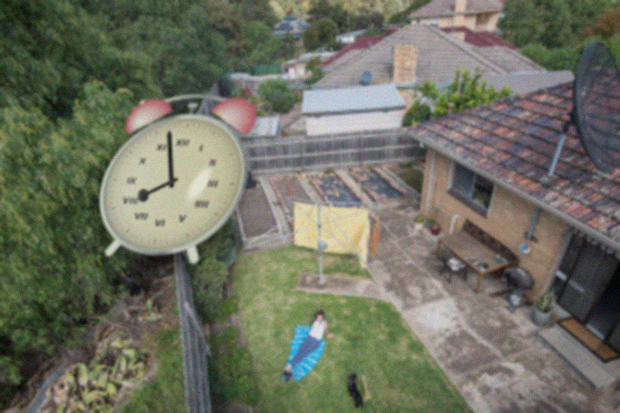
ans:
**7:57**
